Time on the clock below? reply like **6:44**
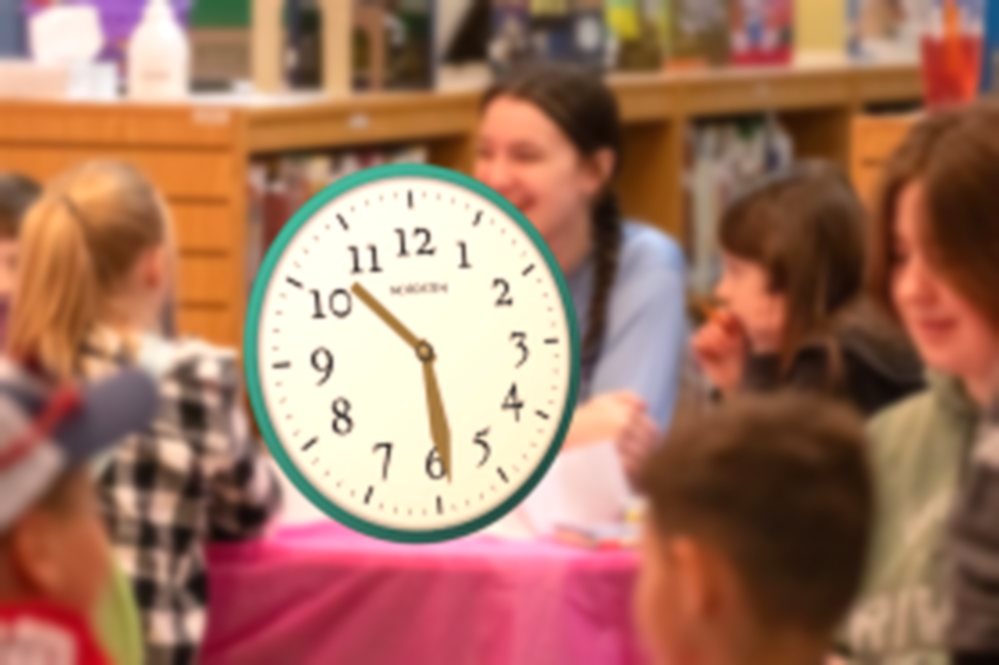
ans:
**10:29**
